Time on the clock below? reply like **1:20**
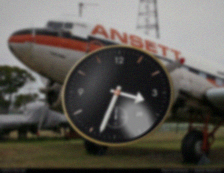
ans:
**3:33**
